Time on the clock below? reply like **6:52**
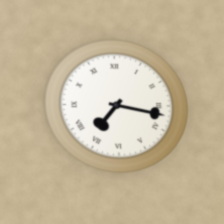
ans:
**7:17**
